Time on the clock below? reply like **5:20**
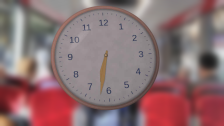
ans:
**6:32**
